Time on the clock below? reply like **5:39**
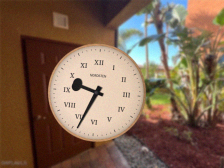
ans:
**9:34**
